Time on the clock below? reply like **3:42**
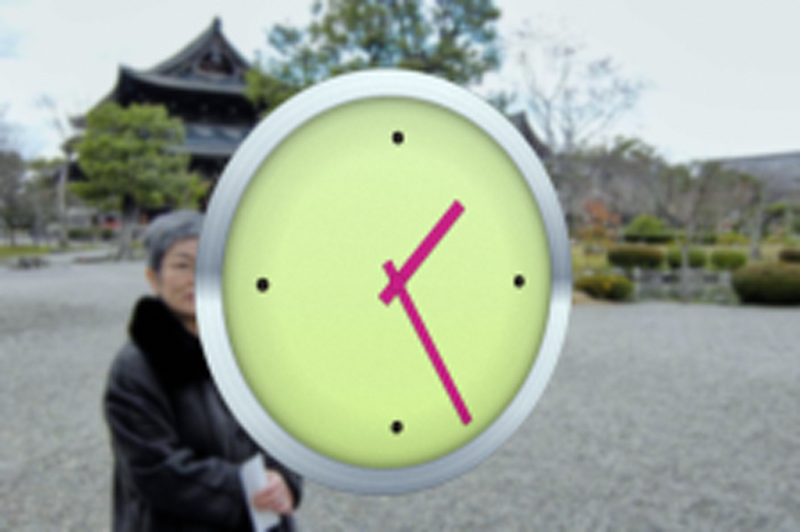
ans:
**1:25**
